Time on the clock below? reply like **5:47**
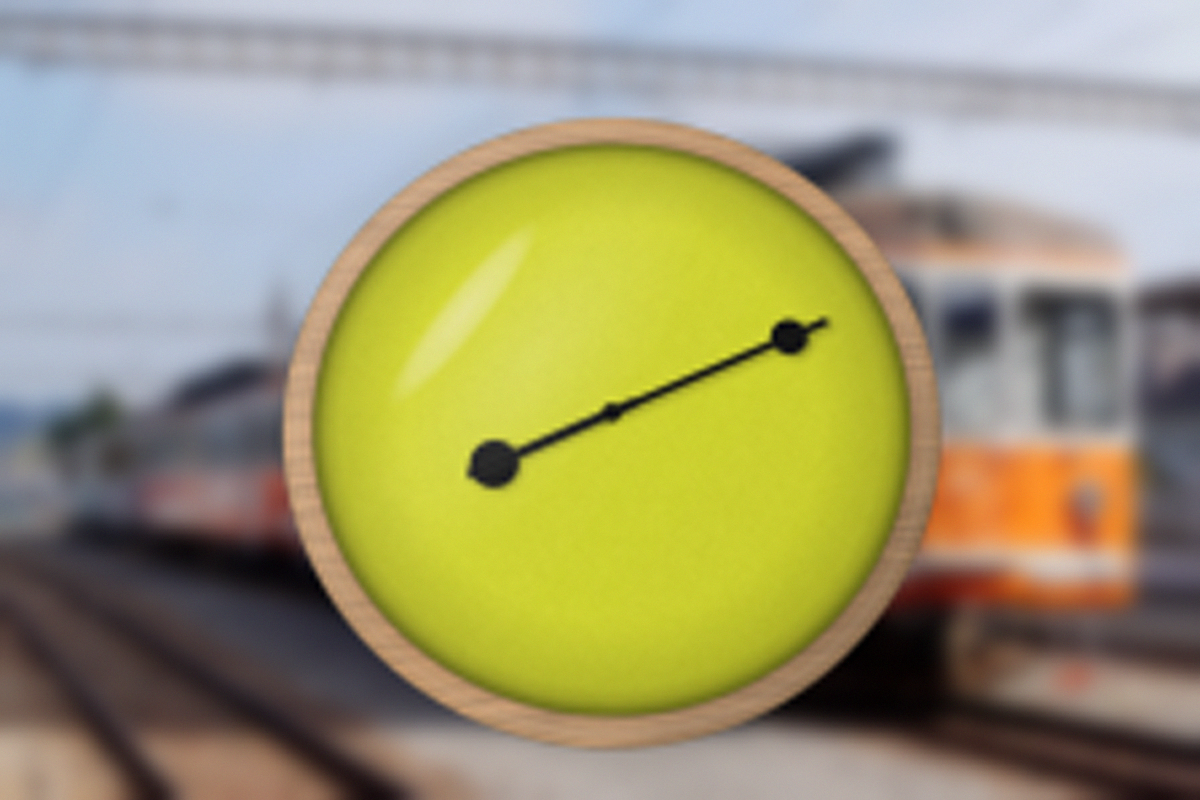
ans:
**8:11**
